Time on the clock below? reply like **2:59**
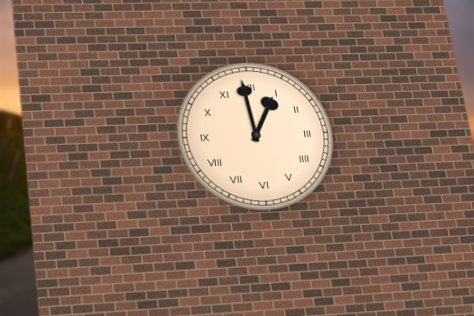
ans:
**12:59**
